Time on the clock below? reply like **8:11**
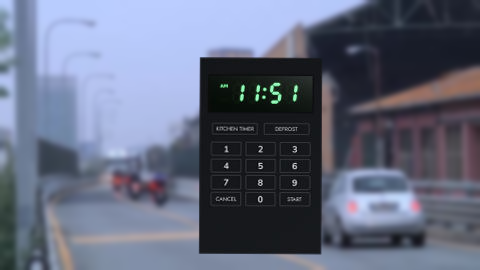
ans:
**11:51**
